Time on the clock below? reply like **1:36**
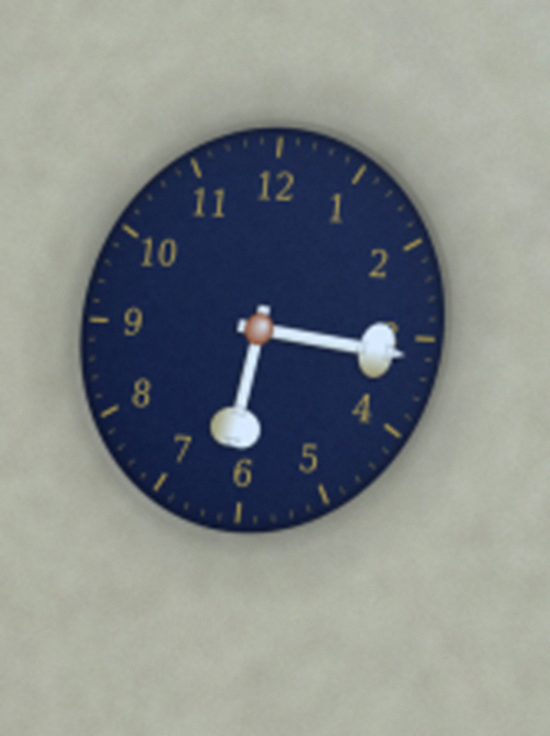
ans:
**6:16**
